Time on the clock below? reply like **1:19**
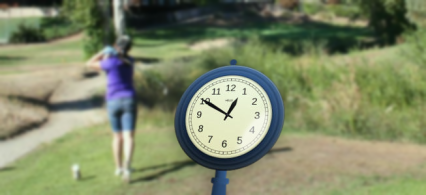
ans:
**12:50**
